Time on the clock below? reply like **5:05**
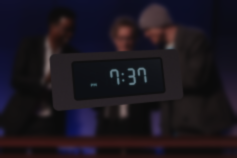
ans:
**7:37**
